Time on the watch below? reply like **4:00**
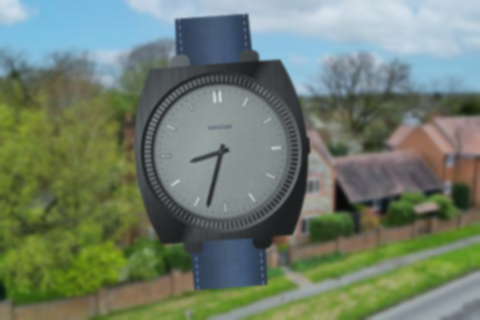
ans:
**8:33**
